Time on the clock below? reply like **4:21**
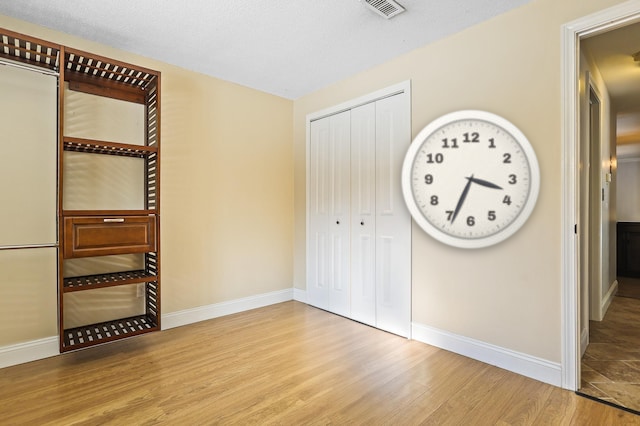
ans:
**3:34**
